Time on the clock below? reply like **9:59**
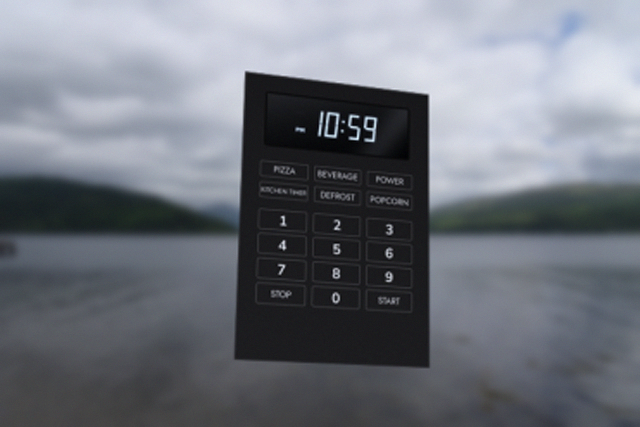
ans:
**10:59**
